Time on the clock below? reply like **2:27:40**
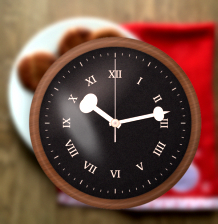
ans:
**10:13:00**
